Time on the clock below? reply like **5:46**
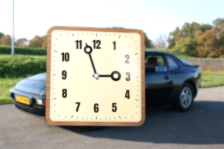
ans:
**2:57**
